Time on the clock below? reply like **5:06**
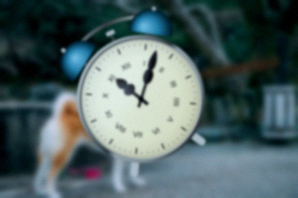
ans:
**11:07**
